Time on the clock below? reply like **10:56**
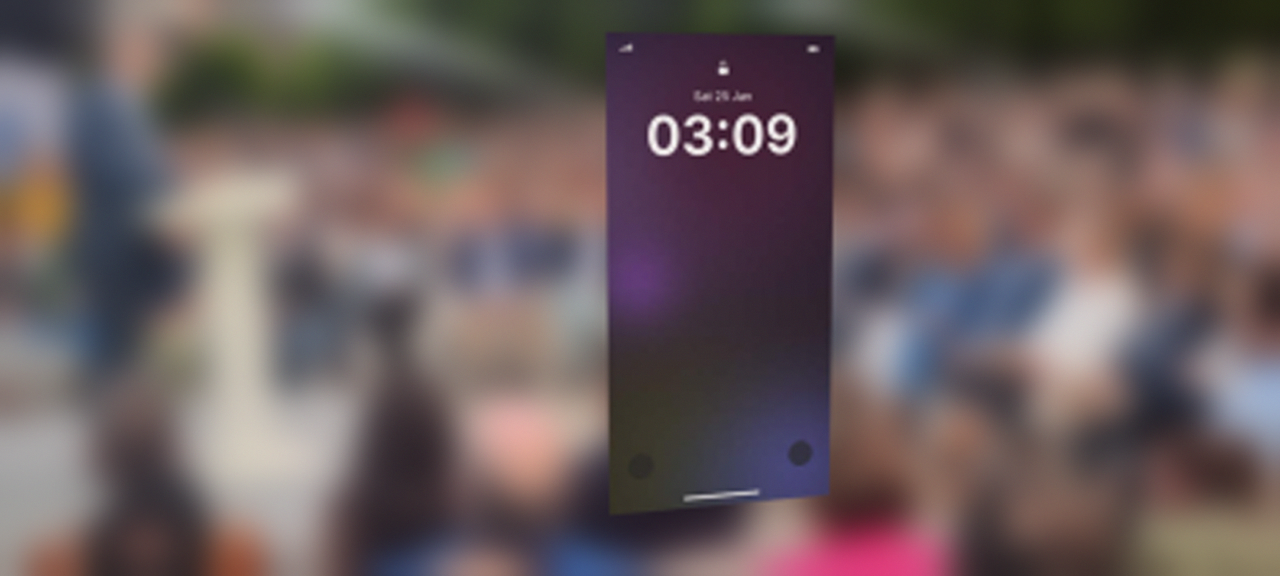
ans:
**3:09**
